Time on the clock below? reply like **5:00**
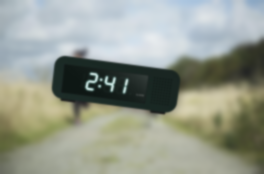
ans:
**2:41**
